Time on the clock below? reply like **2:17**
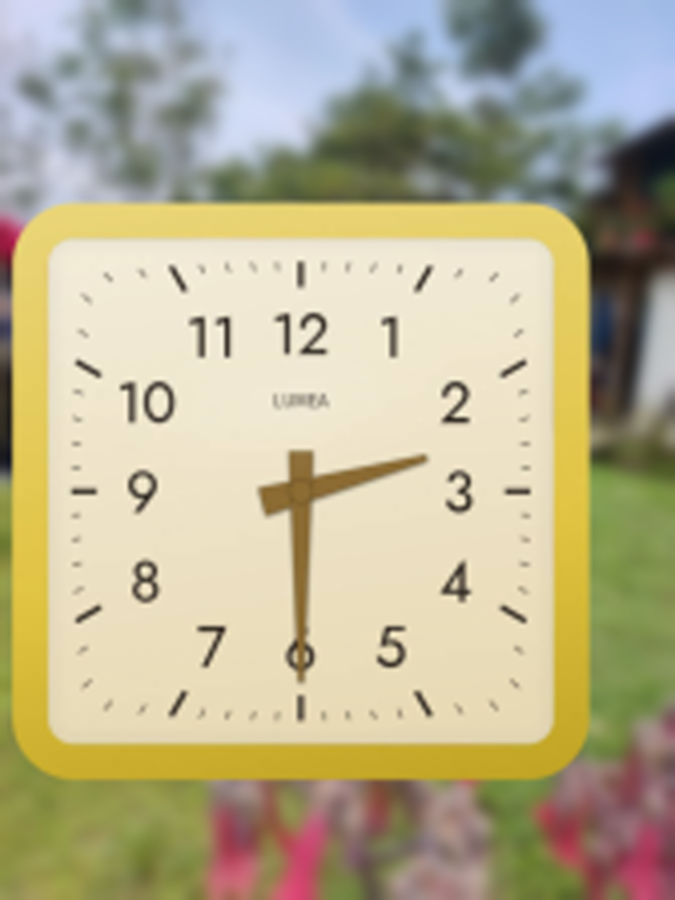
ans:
**2:30**
